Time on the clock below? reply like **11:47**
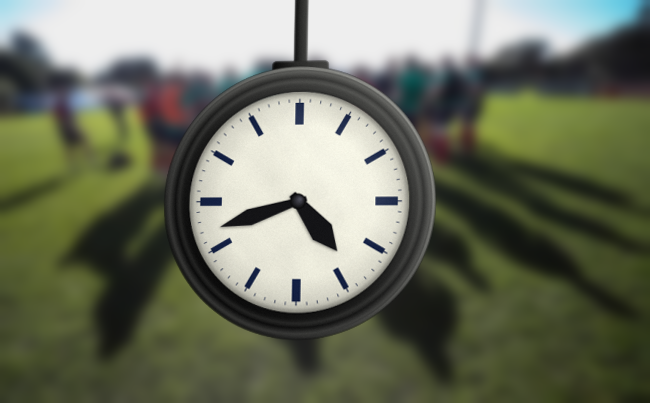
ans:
**4:42**
